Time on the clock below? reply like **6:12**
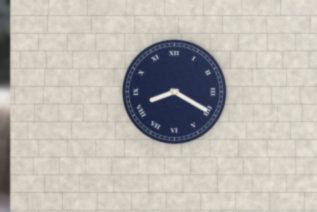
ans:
**8:20**
